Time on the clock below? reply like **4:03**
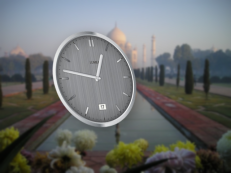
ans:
**12:47**
